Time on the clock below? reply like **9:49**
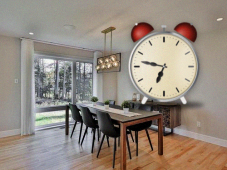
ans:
**6:47**
